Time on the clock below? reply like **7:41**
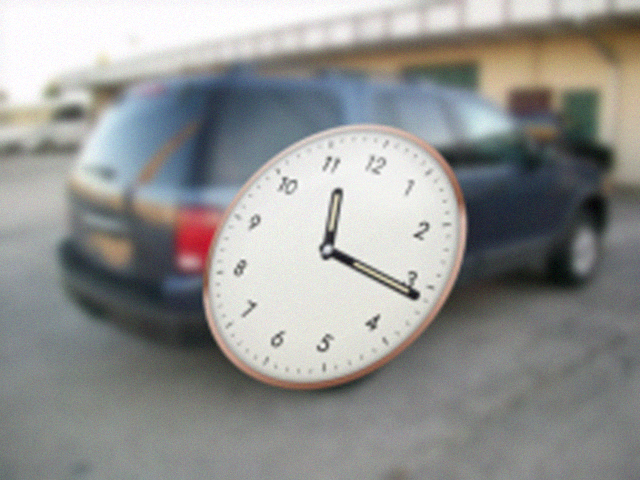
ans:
**11:16**
